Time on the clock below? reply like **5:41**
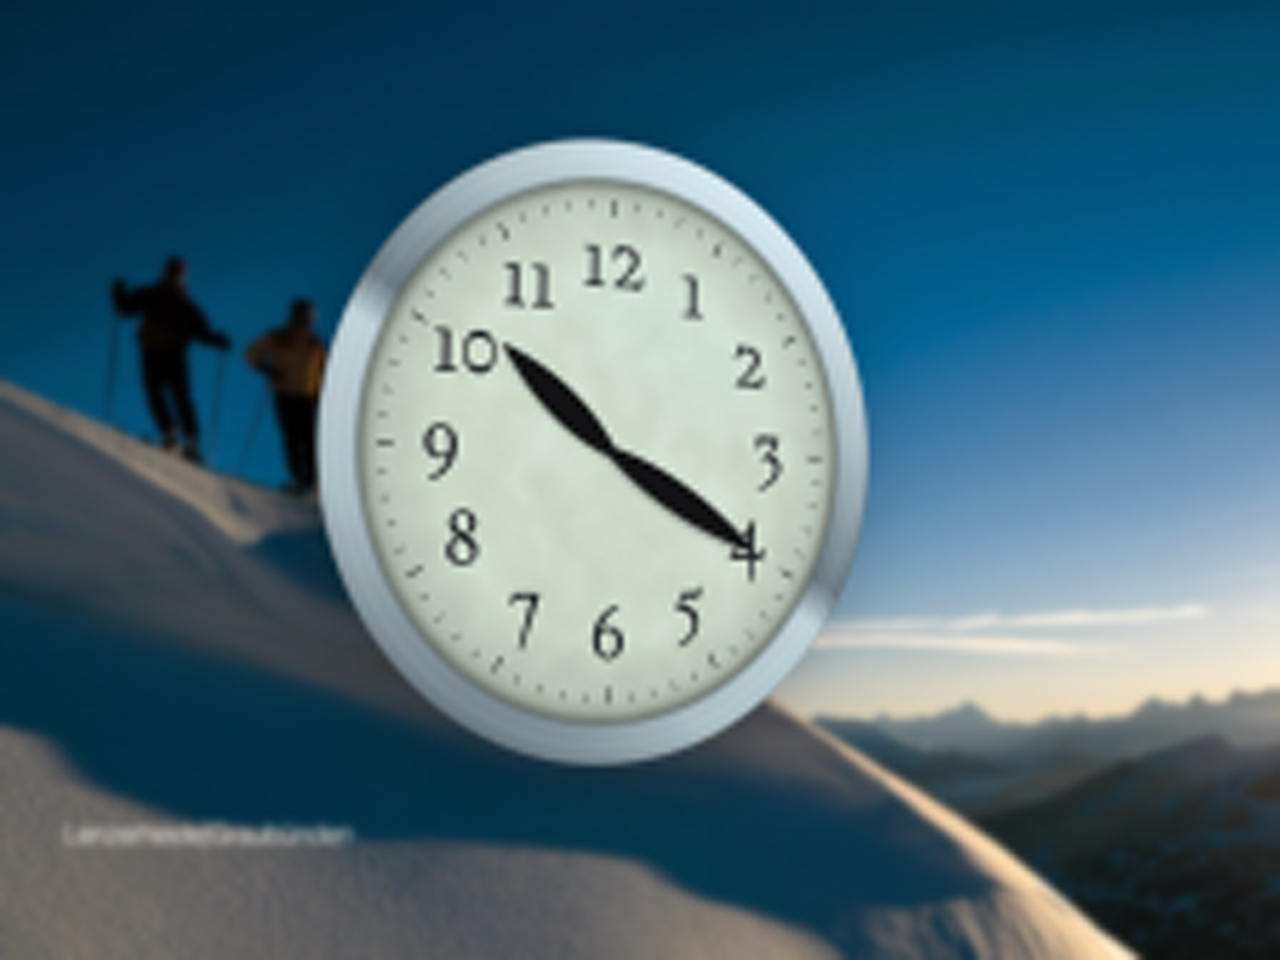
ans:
**10:20**
